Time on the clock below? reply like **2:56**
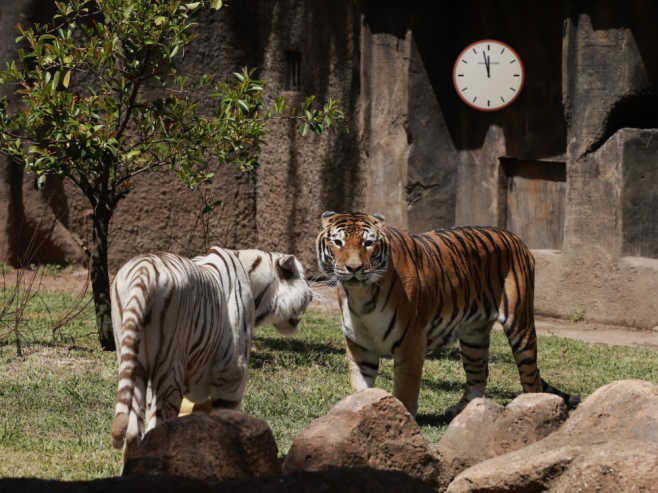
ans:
**11:58**
